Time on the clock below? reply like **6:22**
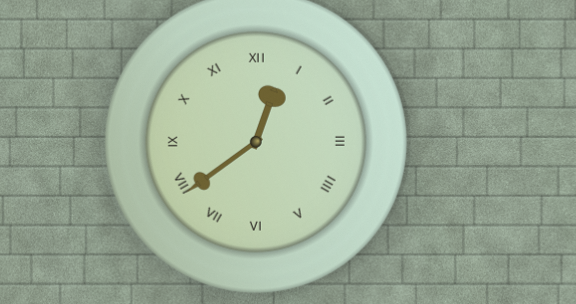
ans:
**12:39**
